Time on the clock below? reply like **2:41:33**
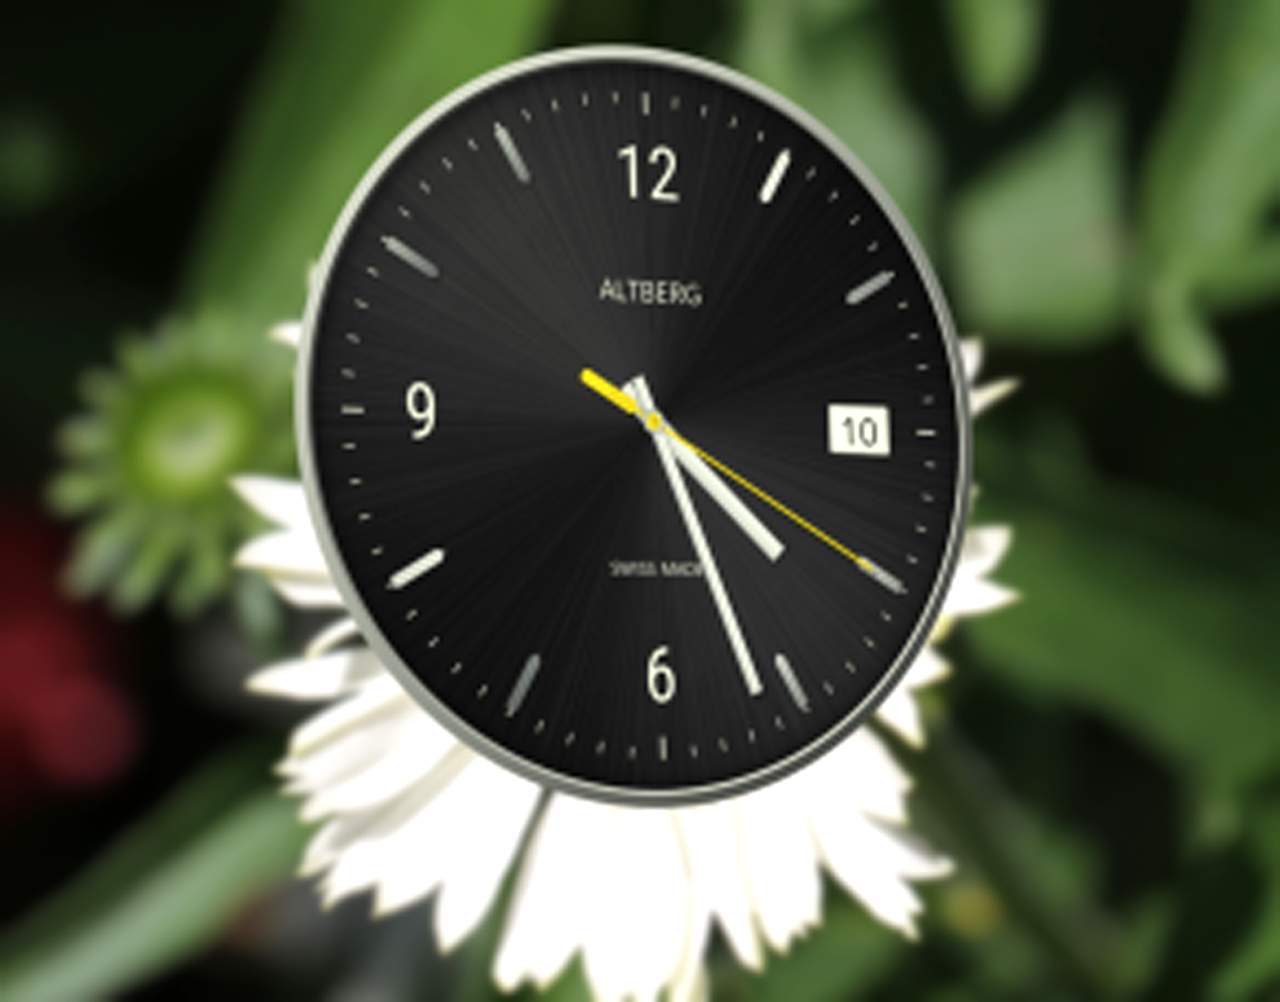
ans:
**4:26:20**
